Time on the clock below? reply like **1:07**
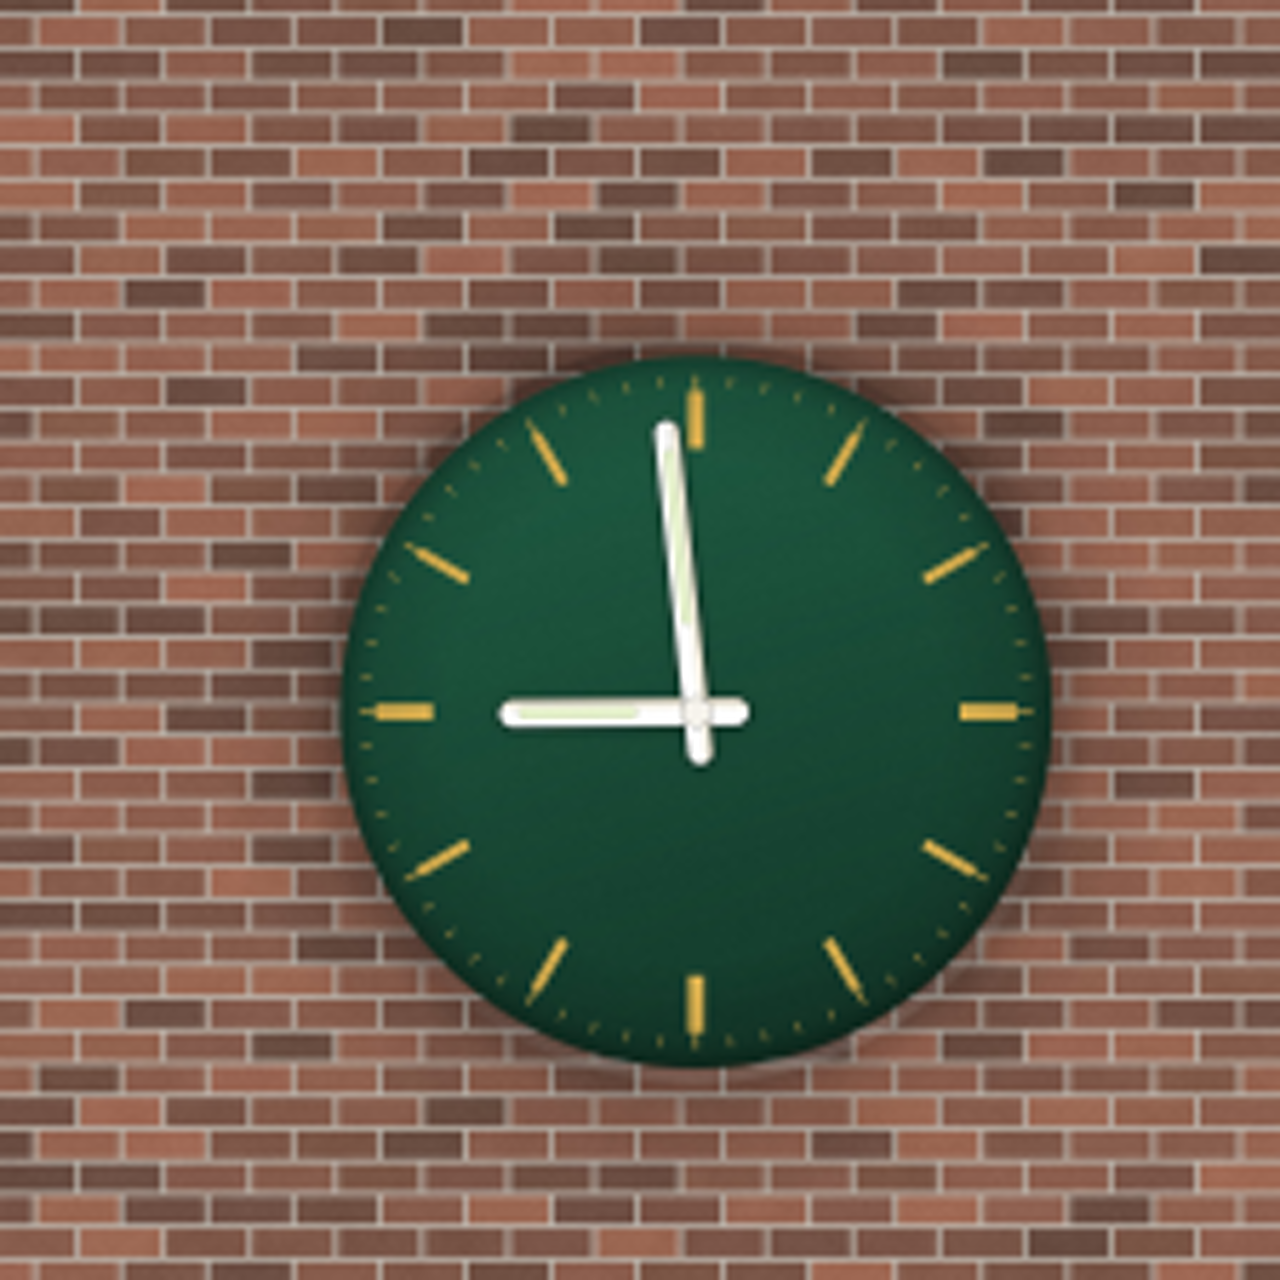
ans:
**8:59**
